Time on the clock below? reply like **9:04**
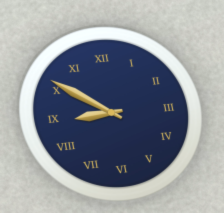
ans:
**8:51**
